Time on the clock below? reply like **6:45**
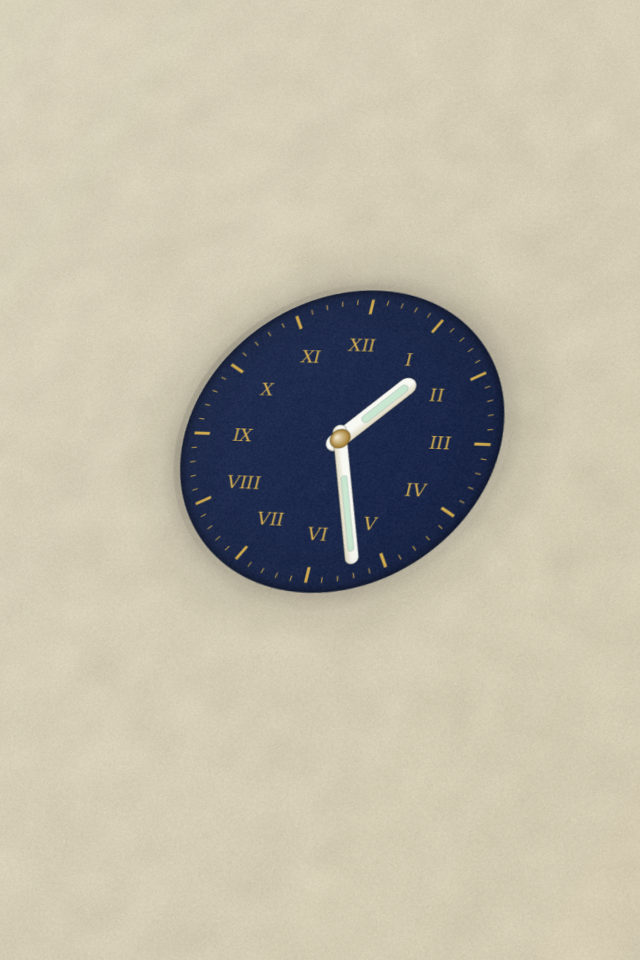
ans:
**1:27**
